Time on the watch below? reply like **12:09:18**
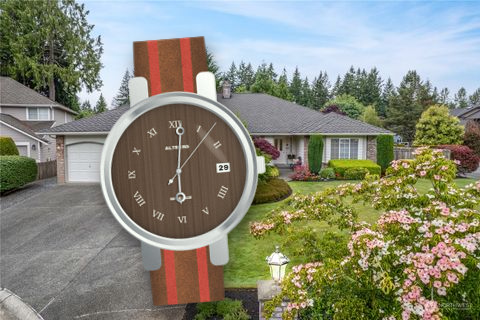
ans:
**6:01:07**
